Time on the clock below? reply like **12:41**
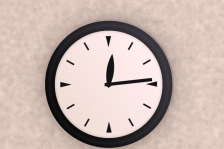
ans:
**12:14**
